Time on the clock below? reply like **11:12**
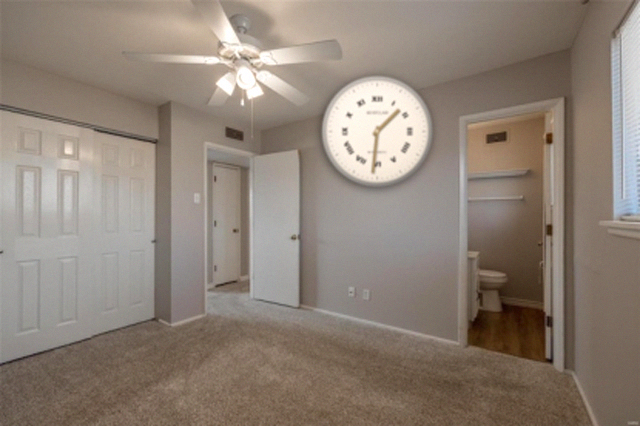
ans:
**1:31**
